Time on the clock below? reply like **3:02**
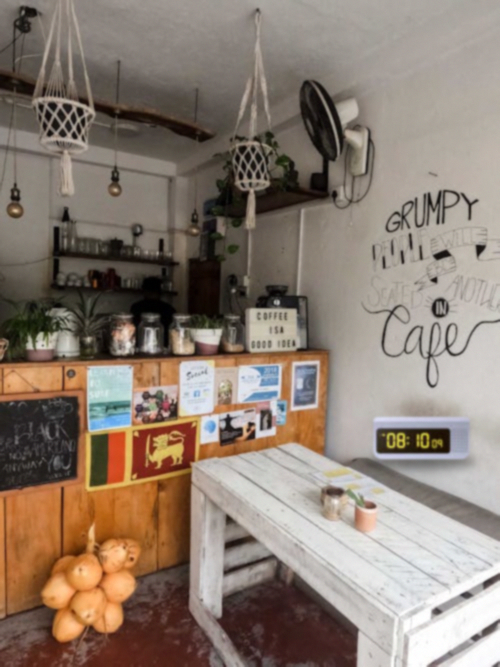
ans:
**8:10**
